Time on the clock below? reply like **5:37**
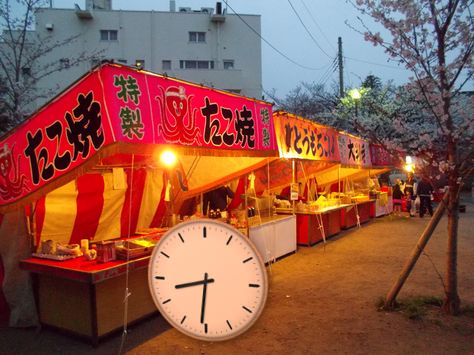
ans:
**8:31**
